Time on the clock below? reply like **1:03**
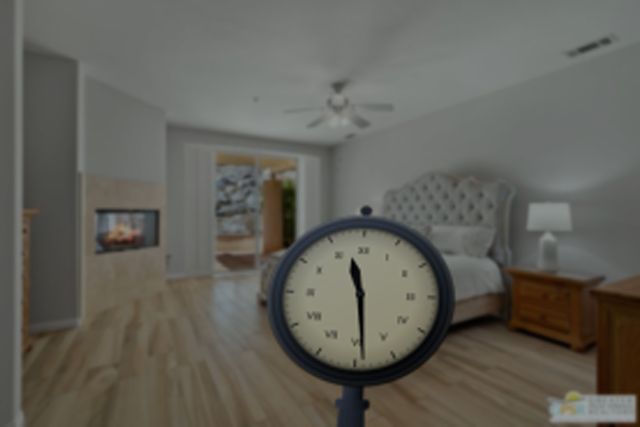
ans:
**11:29**
